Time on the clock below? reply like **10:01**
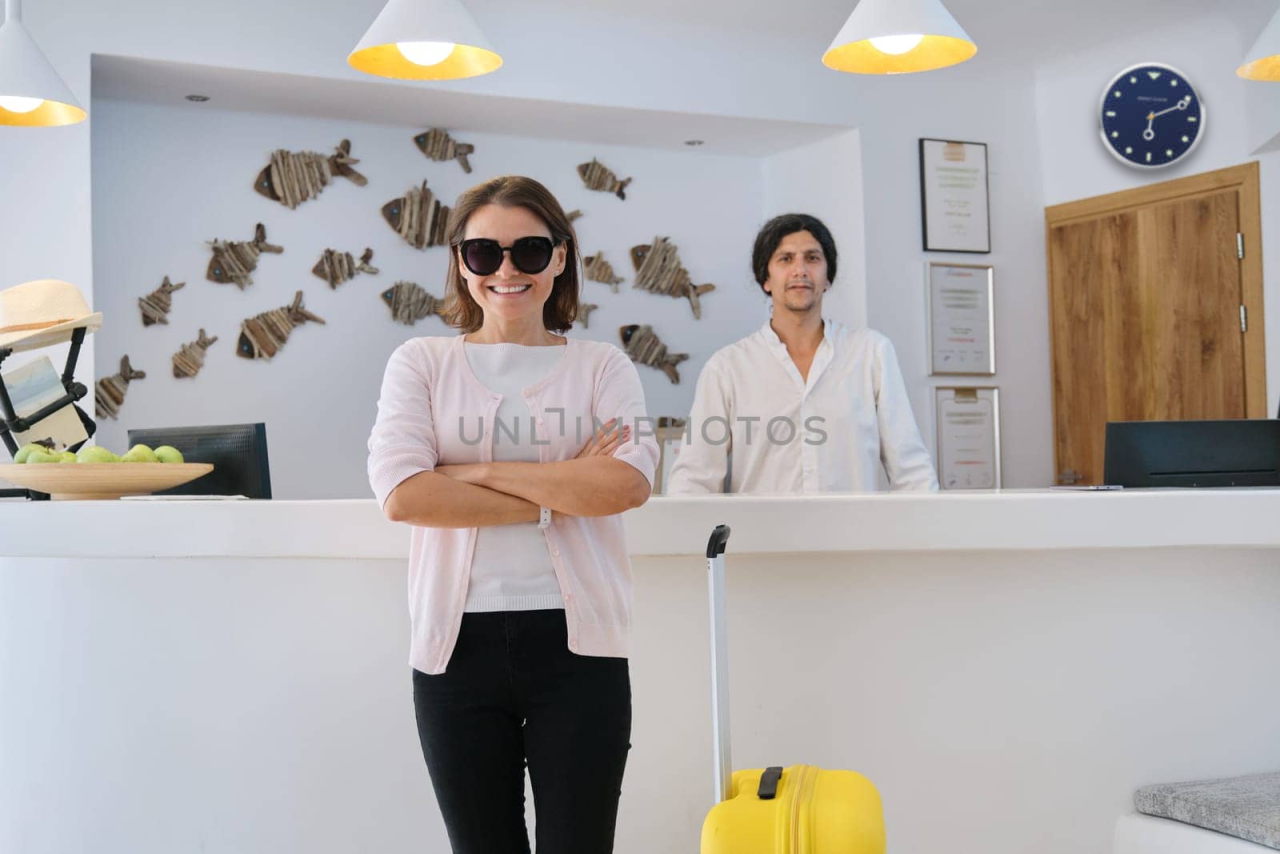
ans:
**6:11**
